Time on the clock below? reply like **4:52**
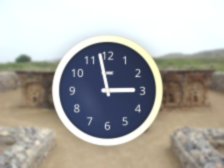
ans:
**2:58**
